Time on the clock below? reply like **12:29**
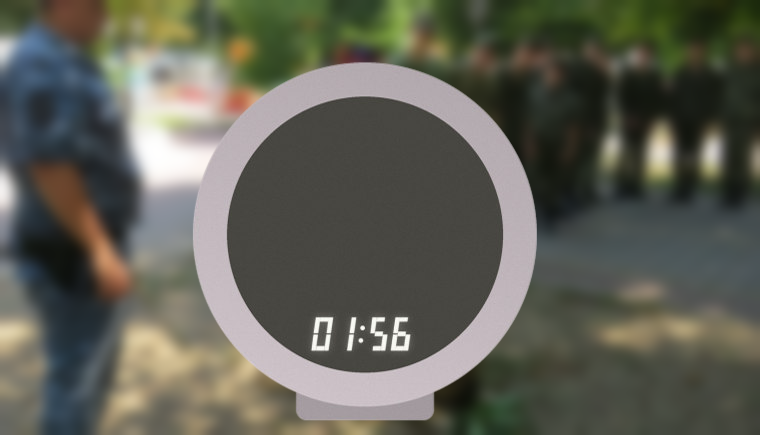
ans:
**1:56**
